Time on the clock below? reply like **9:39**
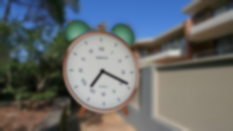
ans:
**7:19**
